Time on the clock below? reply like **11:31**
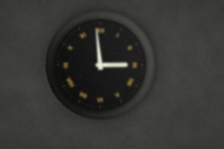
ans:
**2:59**
